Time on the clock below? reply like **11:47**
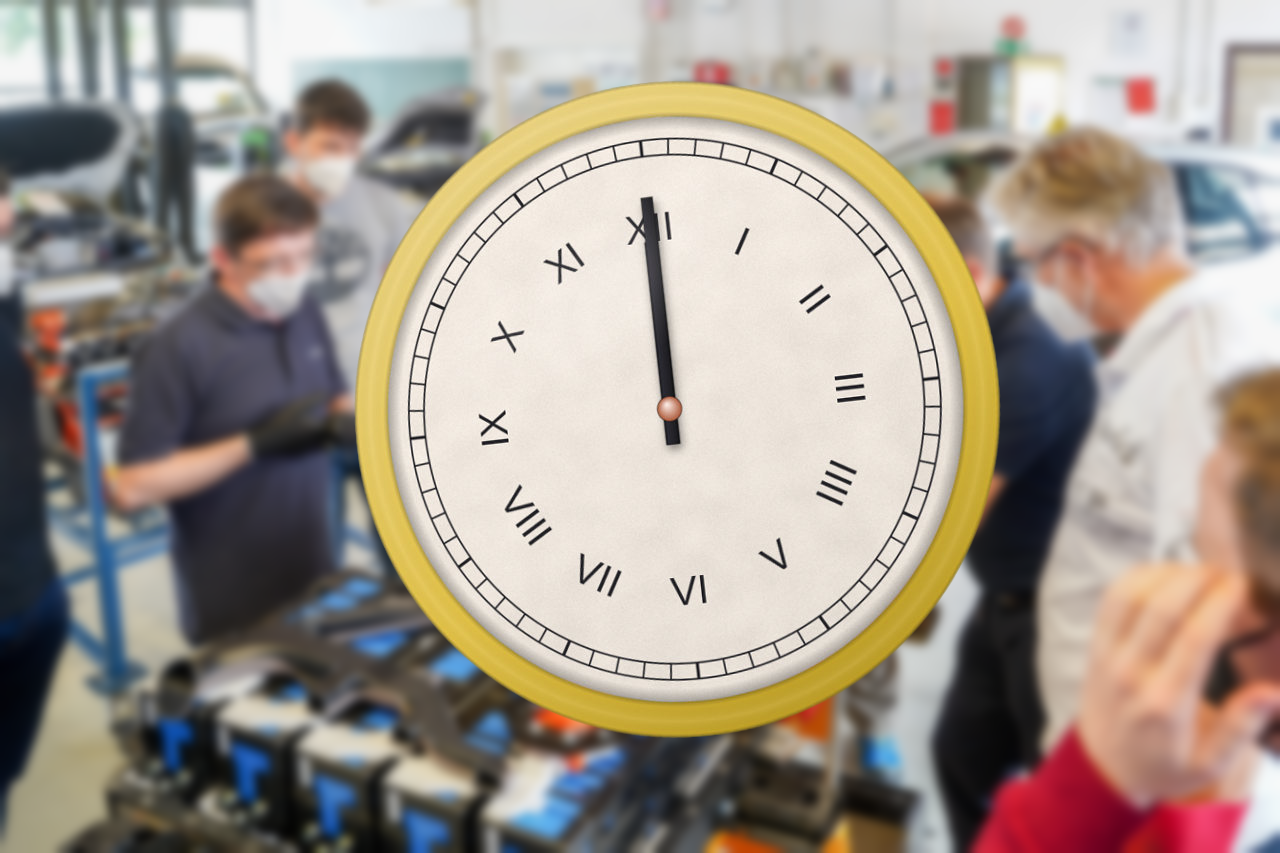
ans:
**12:00**
